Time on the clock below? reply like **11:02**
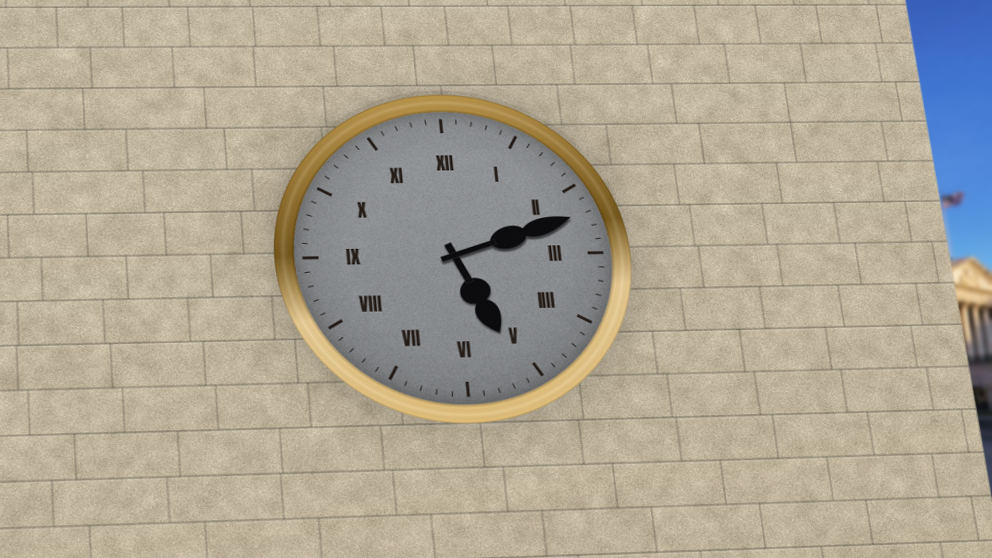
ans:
**5:12**
